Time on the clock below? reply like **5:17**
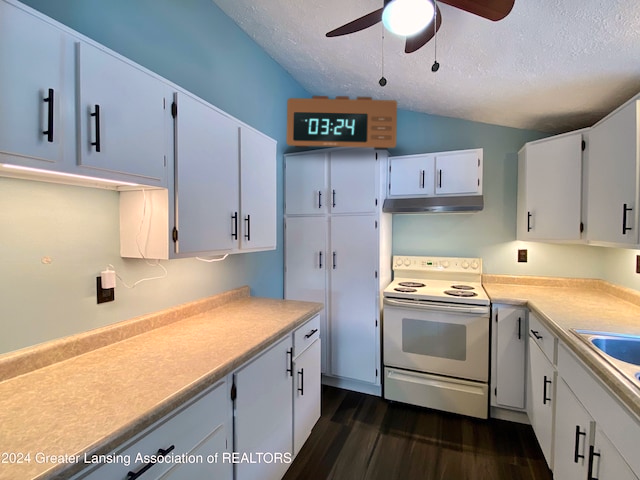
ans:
**3:24**
